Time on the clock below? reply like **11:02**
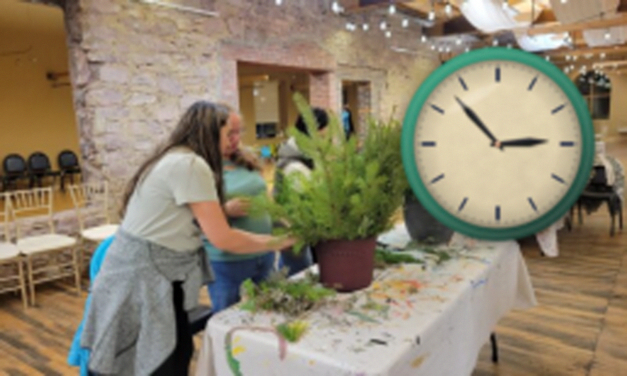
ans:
**2:53**
